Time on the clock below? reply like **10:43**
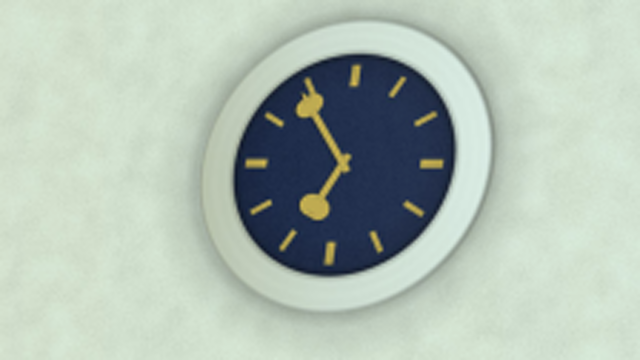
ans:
**6:54**
